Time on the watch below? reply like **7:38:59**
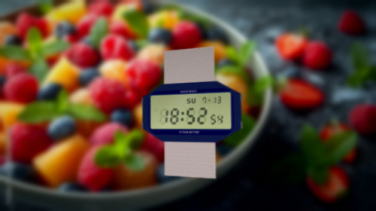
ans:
**18:52:54**
